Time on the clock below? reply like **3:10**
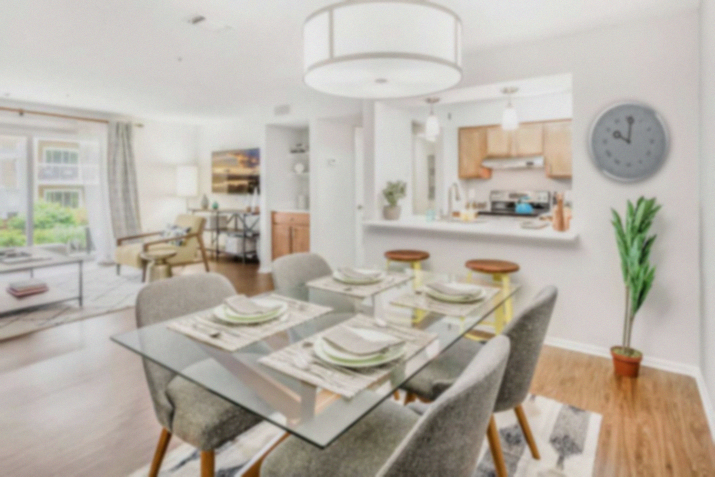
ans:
**10:01**
